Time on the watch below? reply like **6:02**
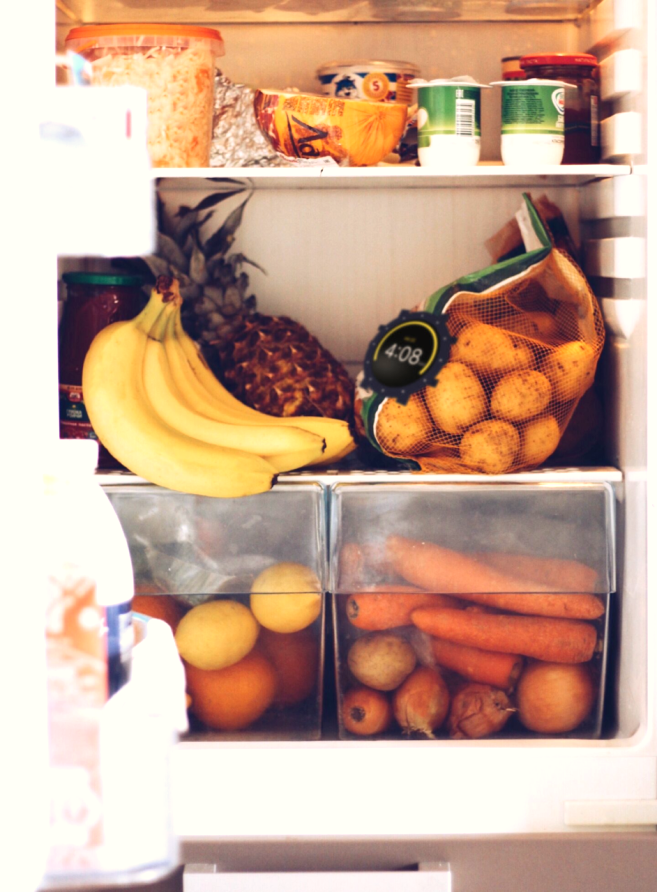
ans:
**4:08**
